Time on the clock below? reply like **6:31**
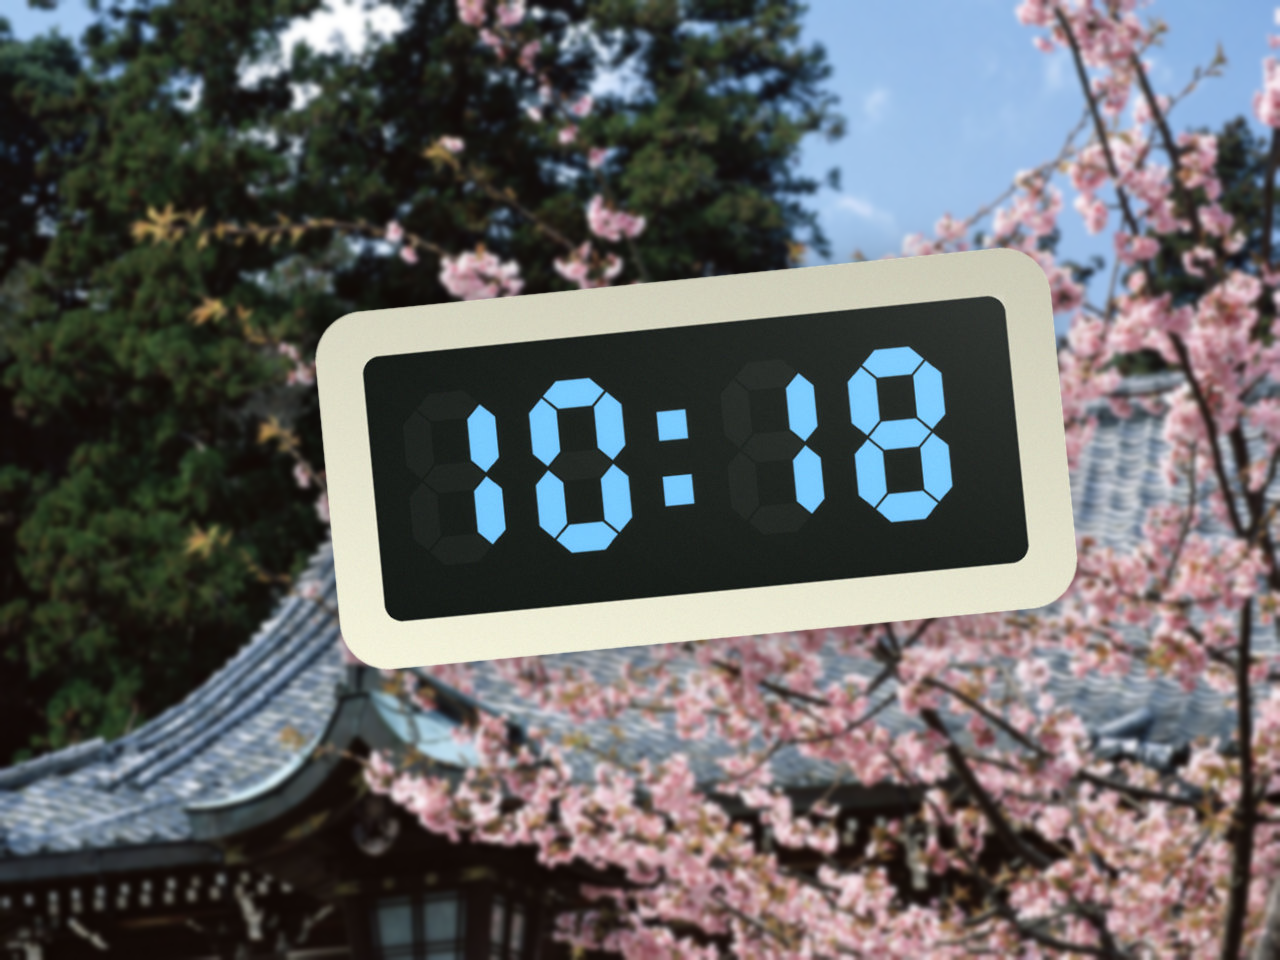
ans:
**10:18**
